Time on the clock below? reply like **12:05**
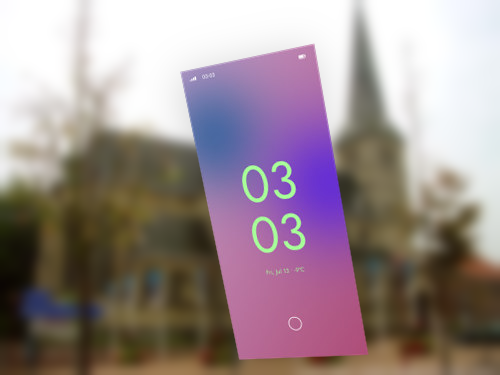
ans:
**3:03**
